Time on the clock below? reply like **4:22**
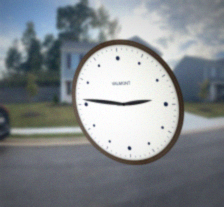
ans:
**2:46**
